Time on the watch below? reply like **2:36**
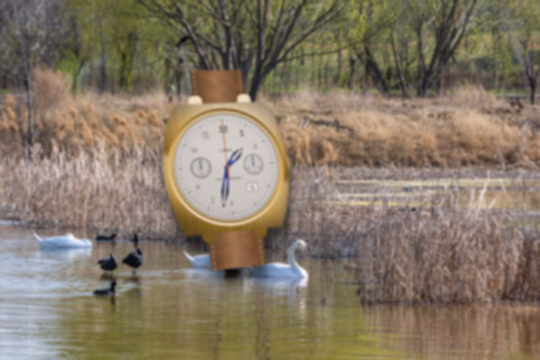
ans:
**1:32**
